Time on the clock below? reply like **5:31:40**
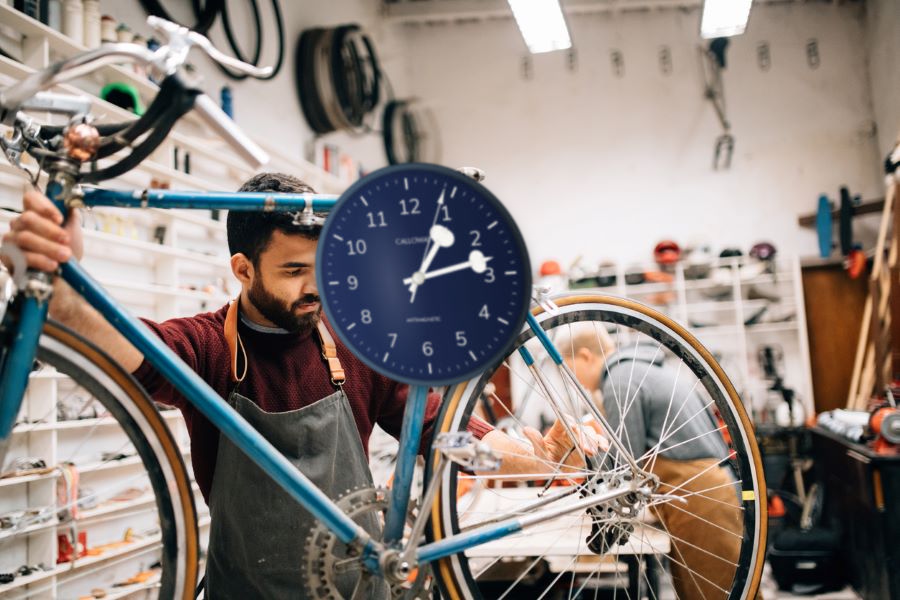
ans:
**1:13:04**
